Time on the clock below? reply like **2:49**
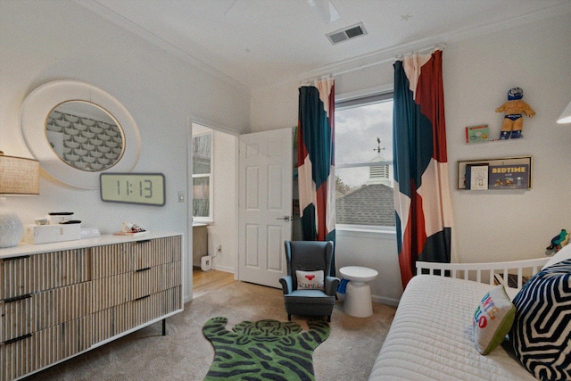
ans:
**11:13**
